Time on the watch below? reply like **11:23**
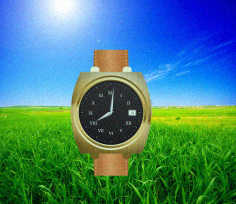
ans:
**8:01**
